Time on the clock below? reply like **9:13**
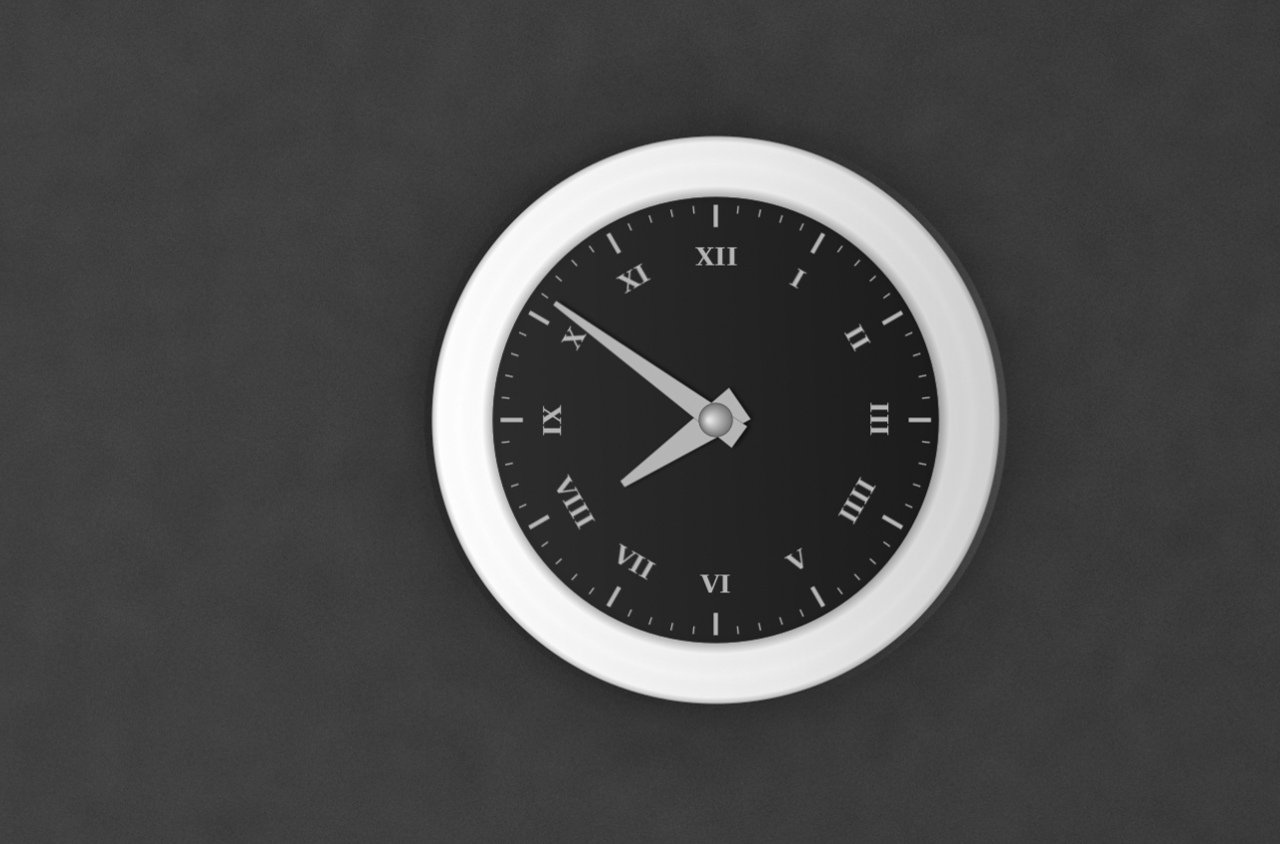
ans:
**7:51**
